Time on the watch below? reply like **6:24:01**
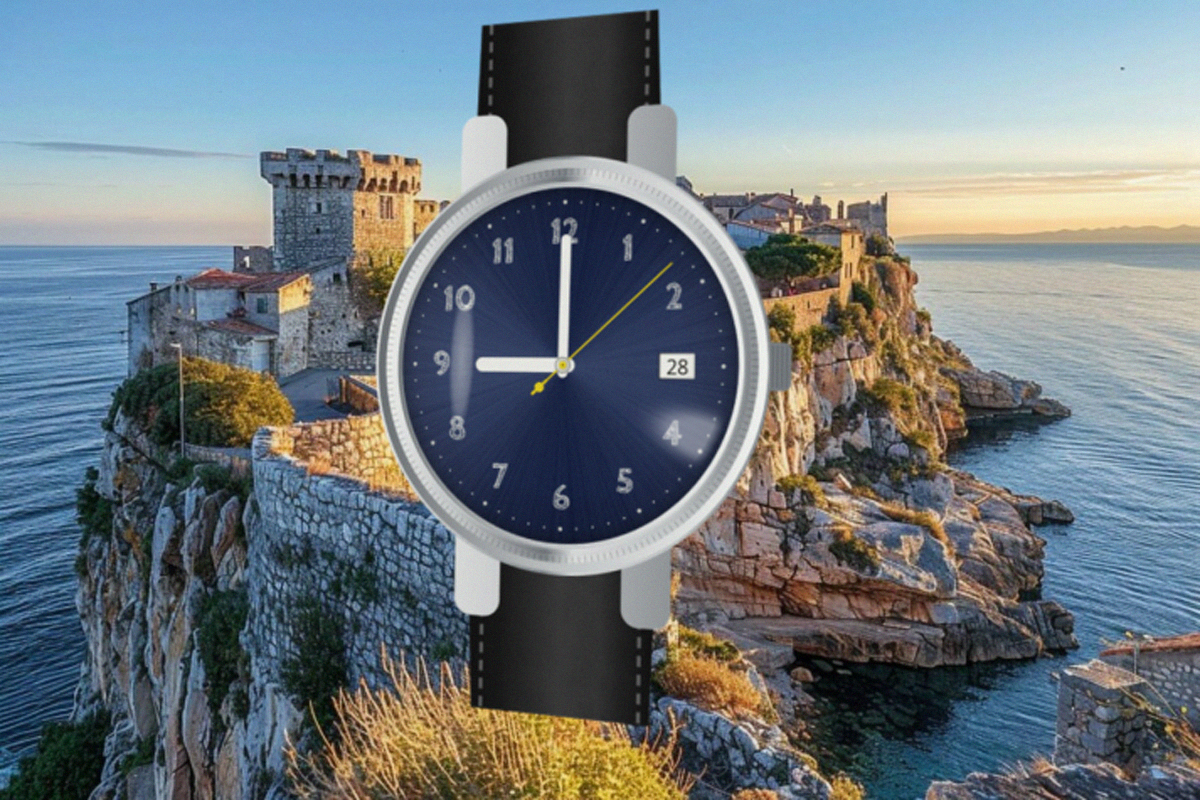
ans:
**9:00:08**
